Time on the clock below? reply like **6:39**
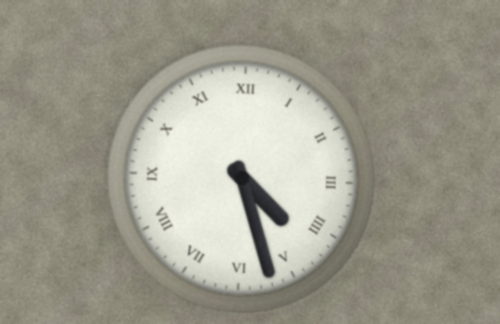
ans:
**4:27**
